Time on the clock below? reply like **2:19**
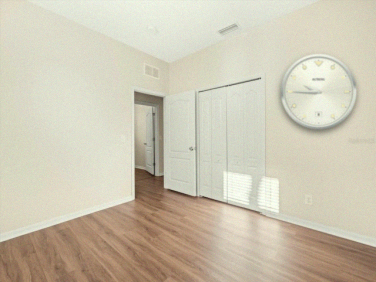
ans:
**9:45**
